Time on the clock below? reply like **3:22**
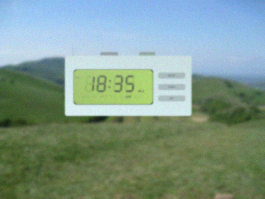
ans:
**18:35**
